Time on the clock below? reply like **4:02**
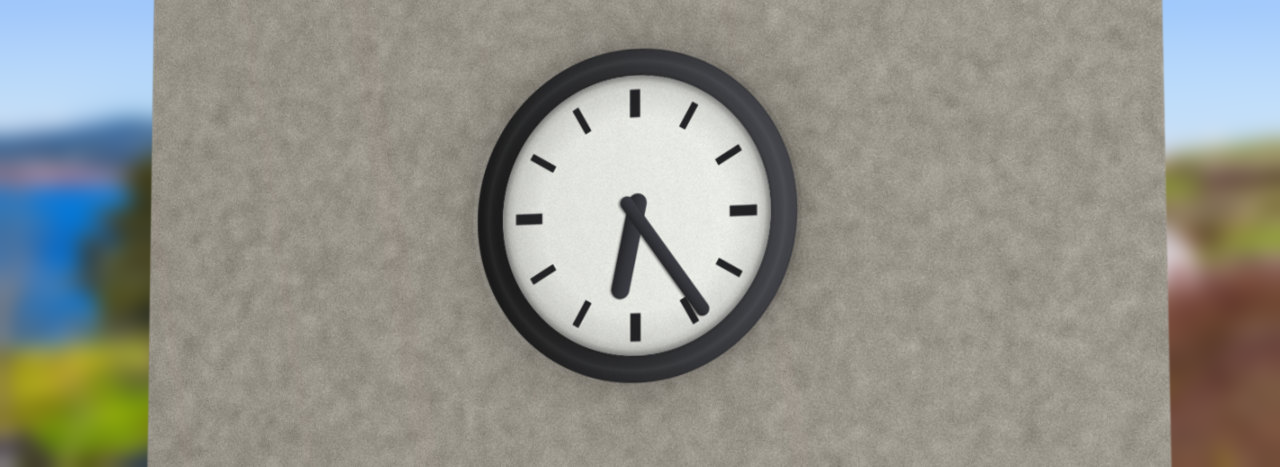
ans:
**6:24**
